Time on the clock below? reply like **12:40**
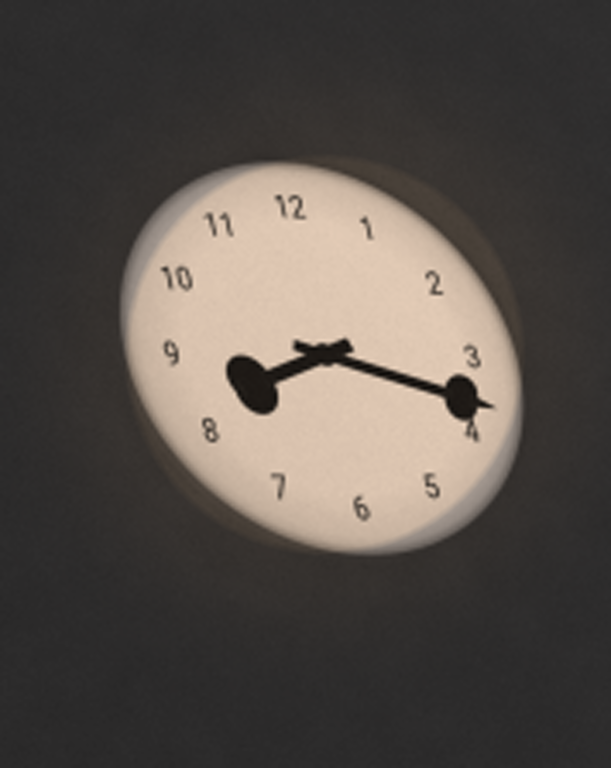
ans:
**8:18**
